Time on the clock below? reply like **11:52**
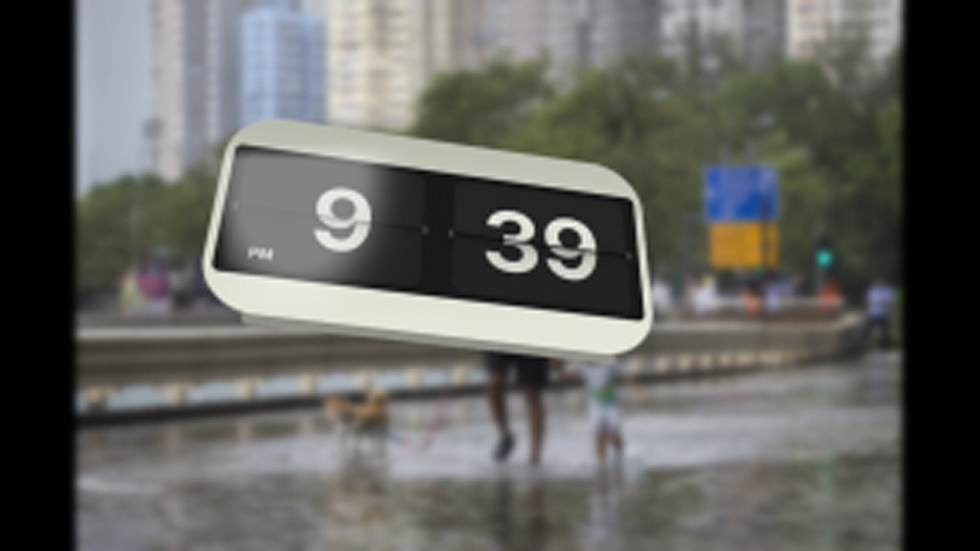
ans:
**9:39**
